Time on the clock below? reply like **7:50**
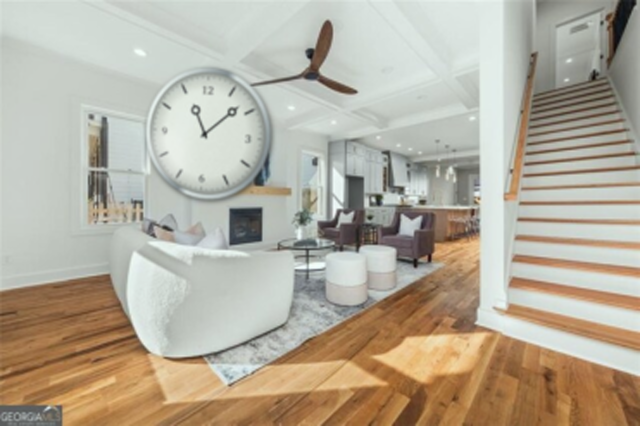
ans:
**11:08**
